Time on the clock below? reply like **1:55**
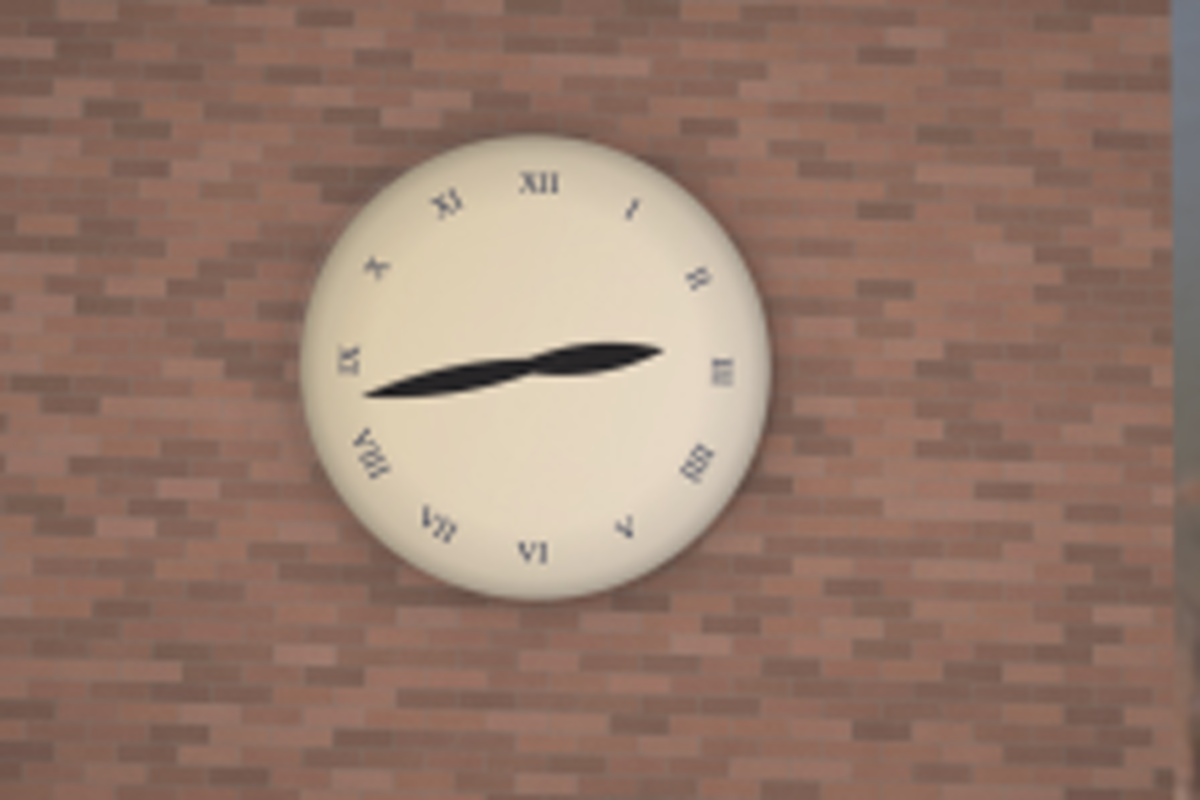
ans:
**2:43**
